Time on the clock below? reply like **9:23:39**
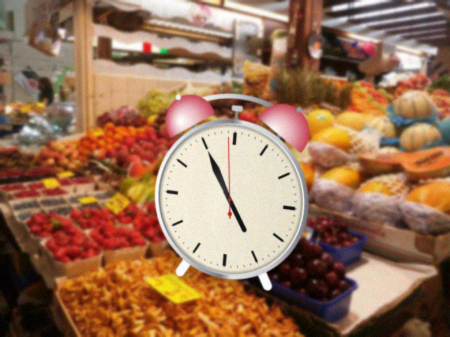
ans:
**4:54:59**
